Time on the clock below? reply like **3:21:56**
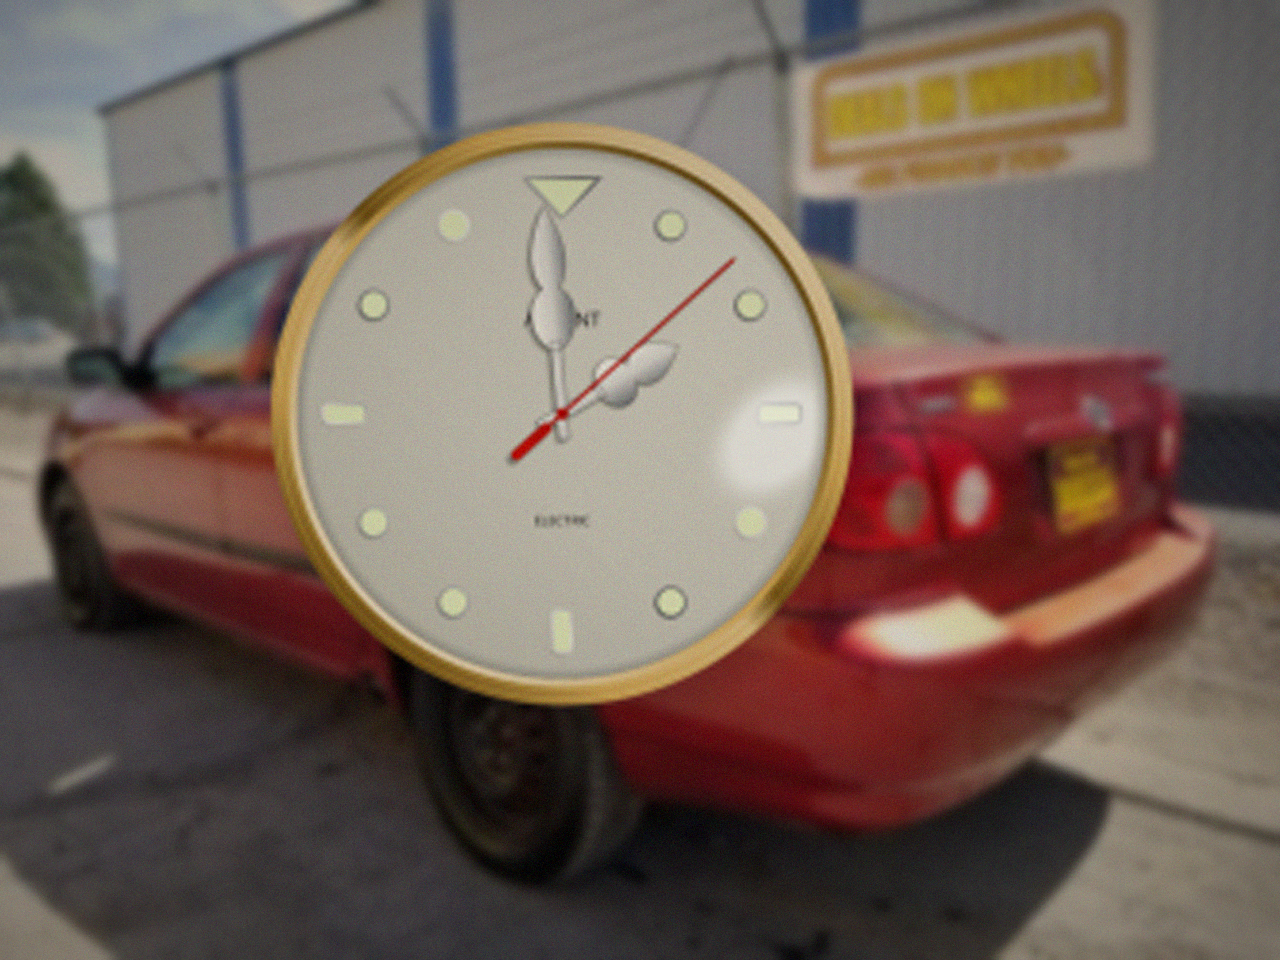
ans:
**1:59:08**
